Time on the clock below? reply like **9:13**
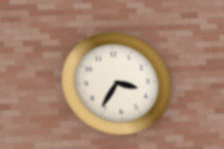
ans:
**3:36**
